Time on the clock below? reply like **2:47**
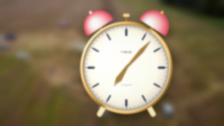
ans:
**7:07**
